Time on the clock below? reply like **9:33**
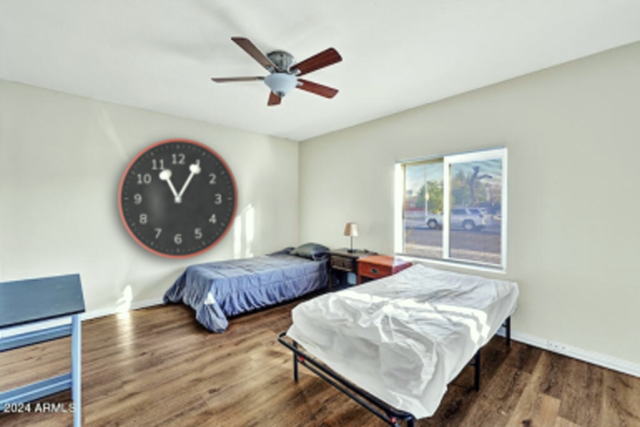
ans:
**11:05**
